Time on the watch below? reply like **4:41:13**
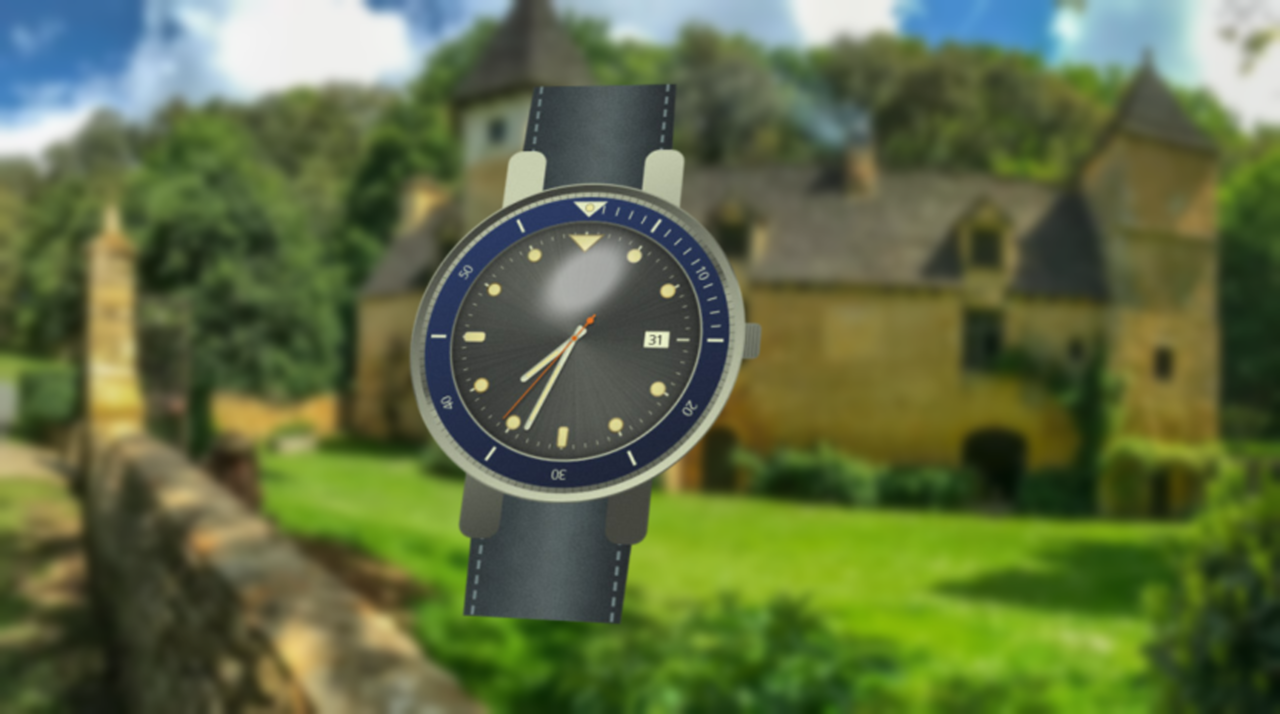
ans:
**7:33:36**
